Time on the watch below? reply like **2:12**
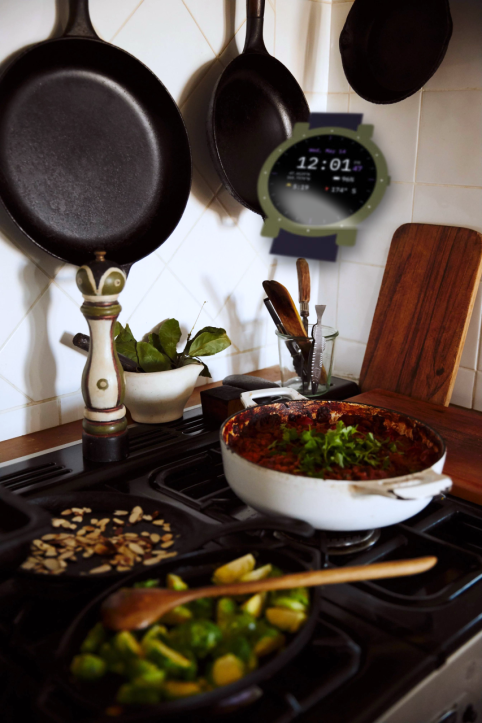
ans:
**12:01**
